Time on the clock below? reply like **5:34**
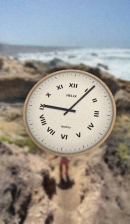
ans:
**9:06**
